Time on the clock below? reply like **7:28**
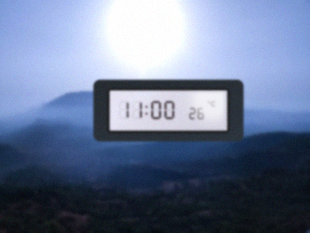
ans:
**11:00**
